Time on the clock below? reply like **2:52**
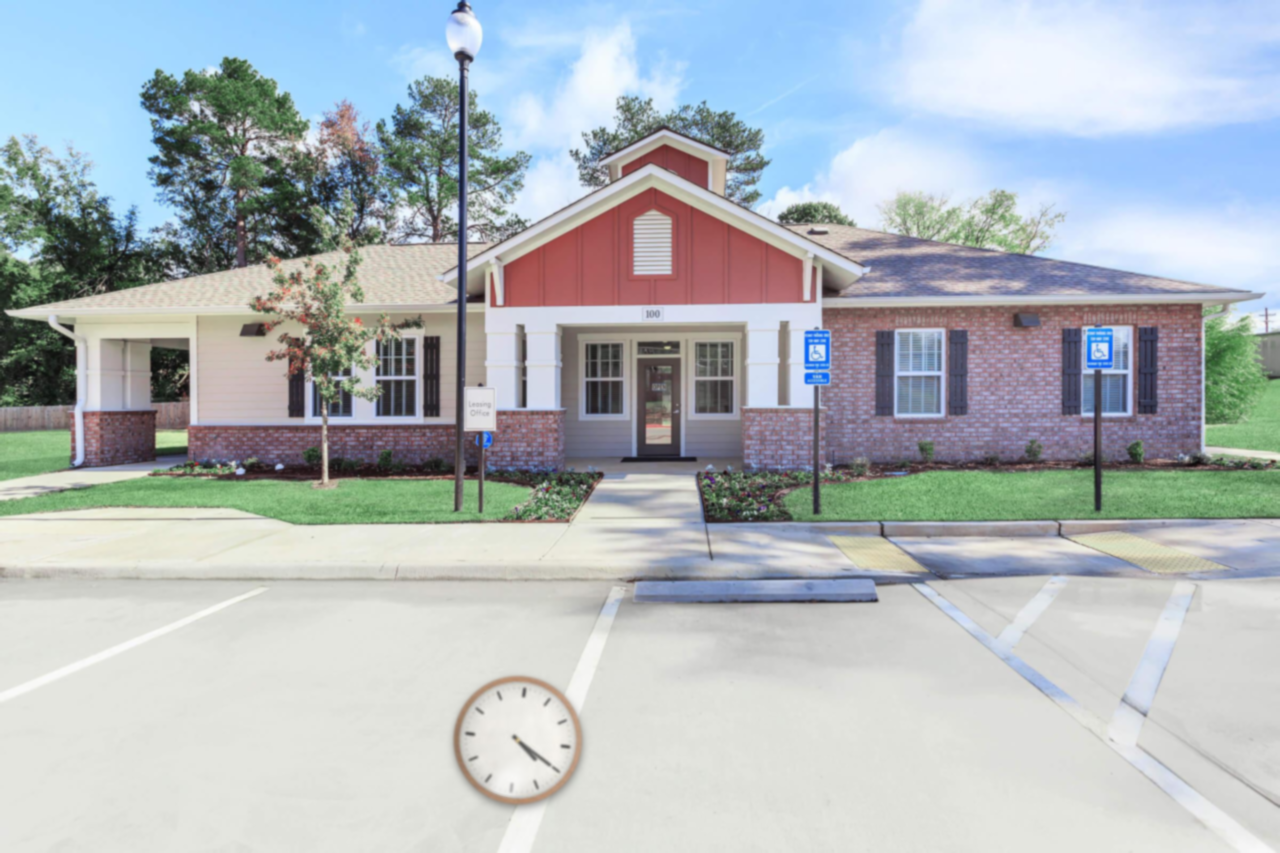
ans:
**4:20**
